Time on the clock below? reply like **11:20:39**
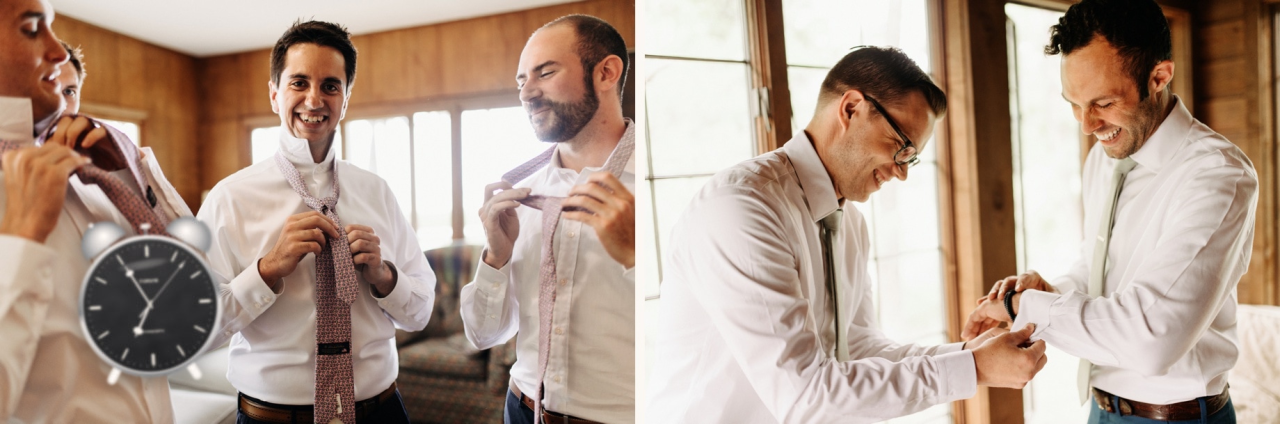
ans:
**6:55:07**
